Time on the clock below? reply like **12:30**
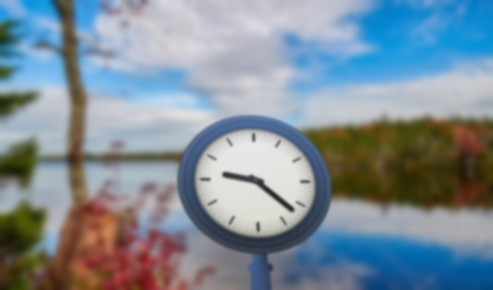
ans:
**9:22**
